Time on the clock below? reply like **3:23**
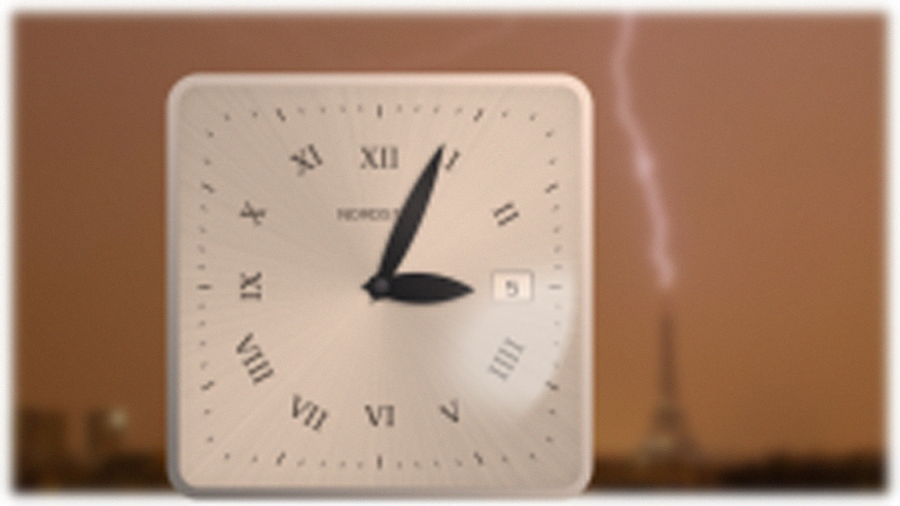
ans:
**3:04**
